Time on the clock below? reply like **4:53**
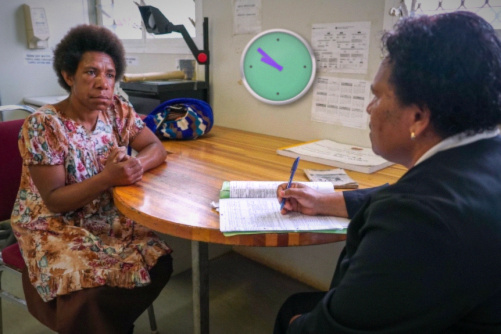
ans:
**9:52**
